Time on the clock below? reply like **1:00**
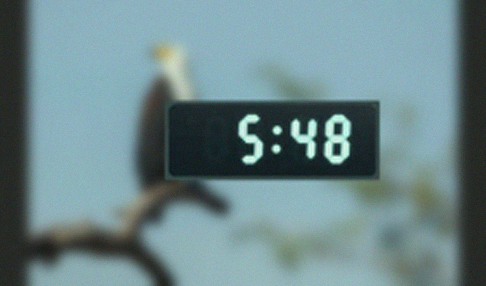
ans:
**5:48**
